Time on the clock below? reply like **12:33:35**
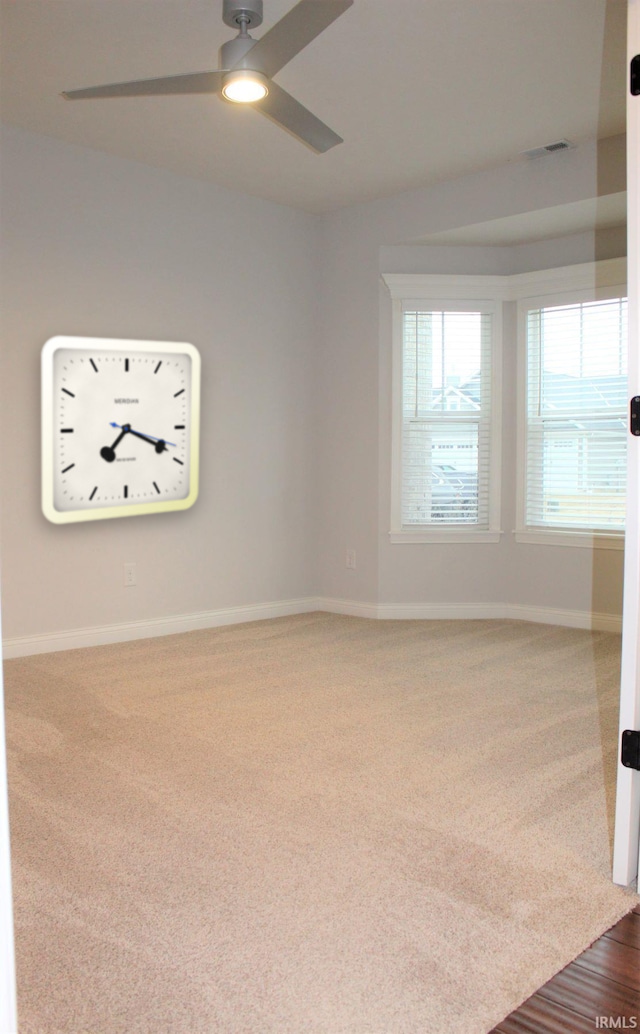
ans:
**7:19:18**
